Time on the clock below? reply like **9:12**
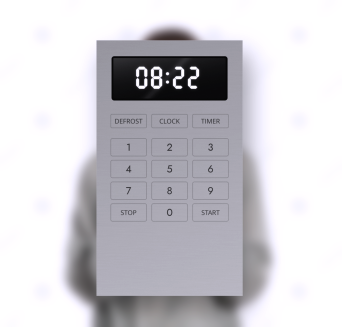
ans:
**8:22**
